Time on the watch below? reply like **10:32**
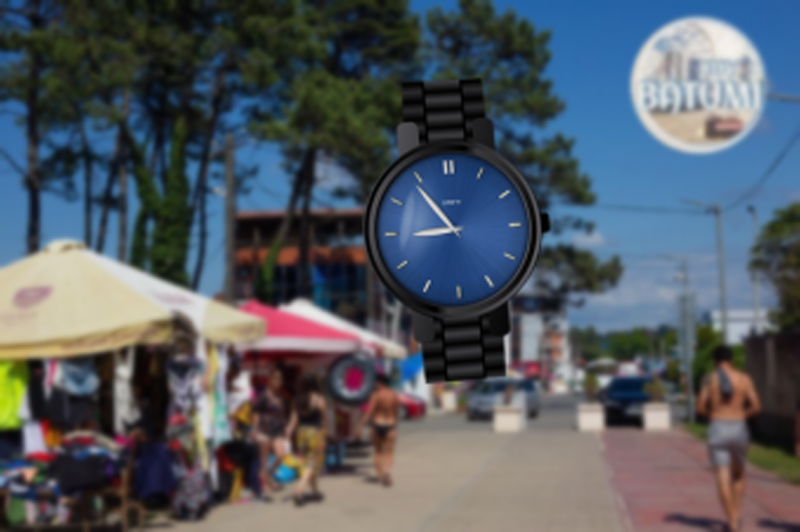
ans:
**8:54**
